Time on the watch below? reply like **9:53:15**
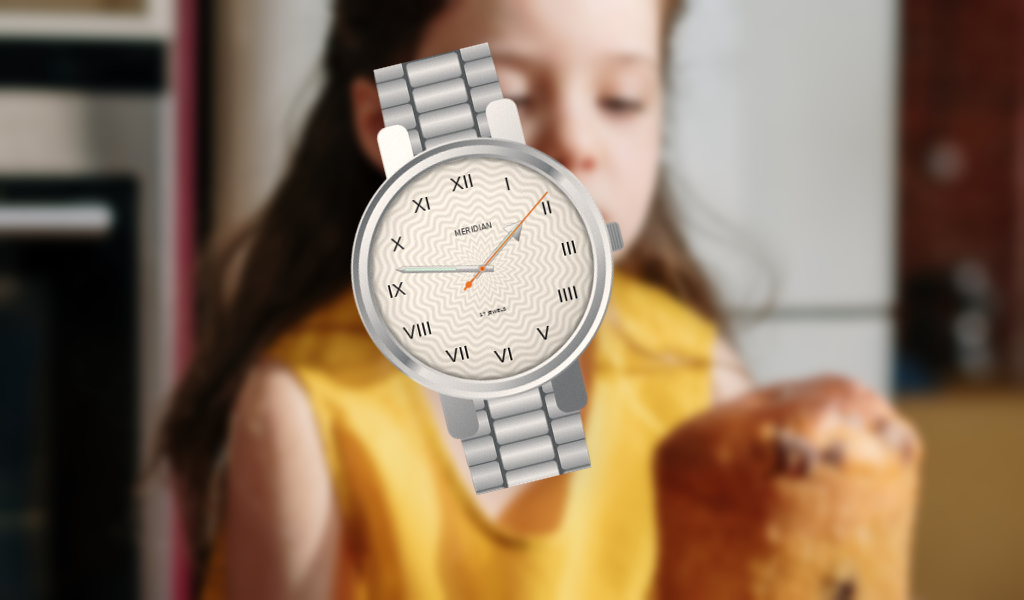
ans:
**1:47:09**
